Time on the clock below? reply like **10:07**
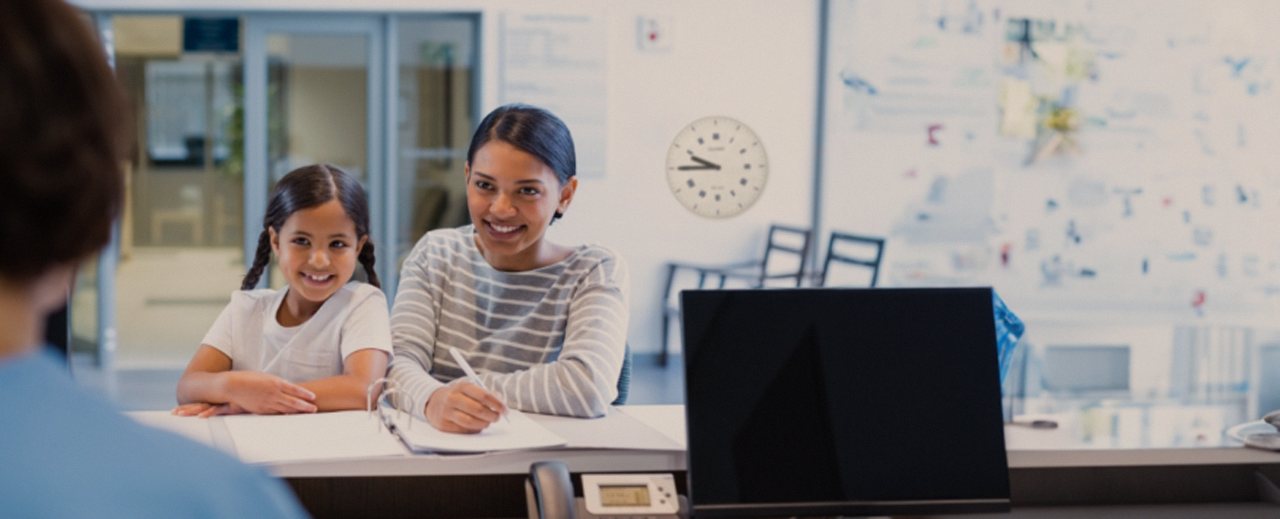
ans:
**9:45**
